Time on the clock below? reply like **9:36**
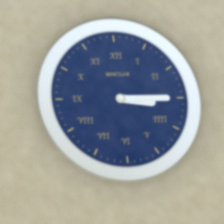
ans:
**3:15**
